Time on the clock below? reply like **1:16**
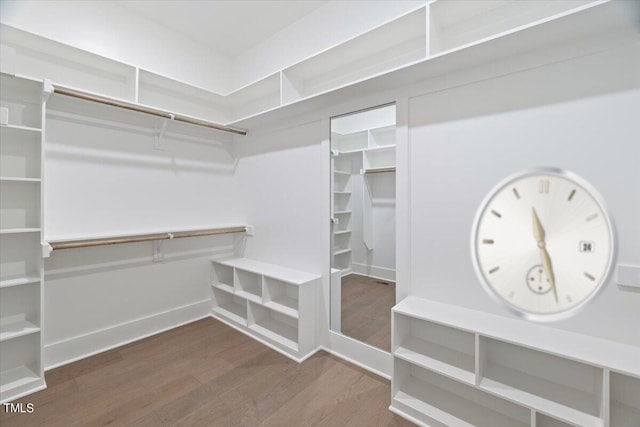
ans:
**11:27**
